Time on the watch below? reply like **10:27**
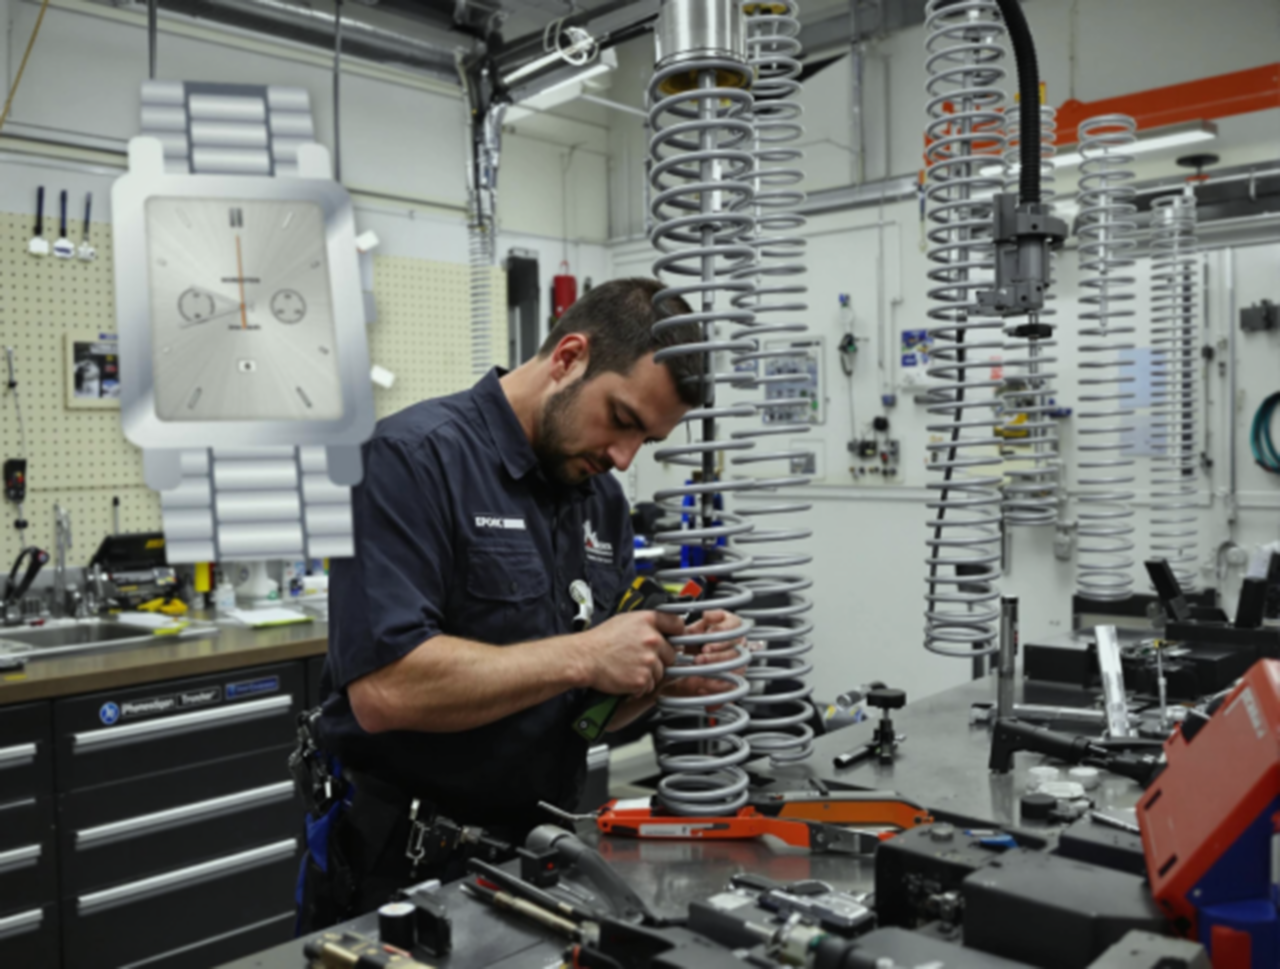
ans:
**9:42**
